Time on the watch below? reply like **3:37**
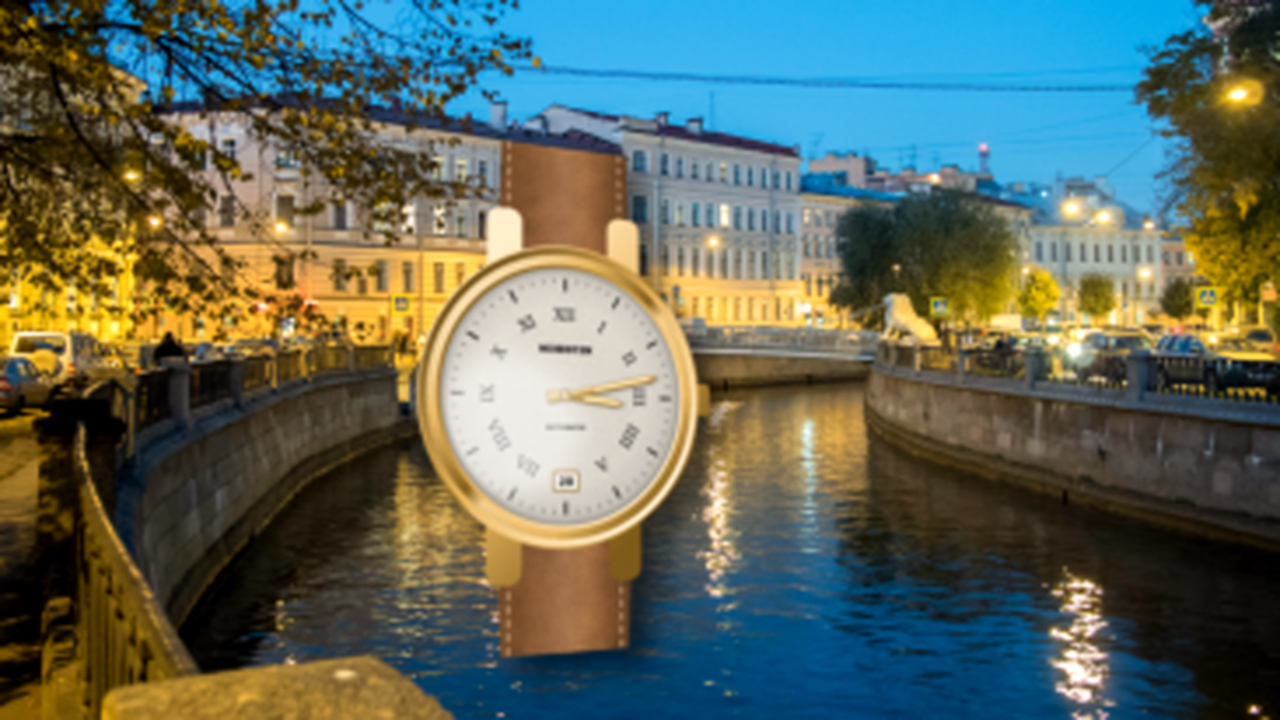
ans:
**3:13**
